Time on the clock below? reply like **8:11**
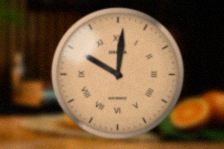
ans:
**10:01**
